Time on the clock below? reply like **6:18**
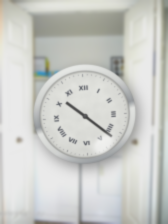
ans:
**10:22**
